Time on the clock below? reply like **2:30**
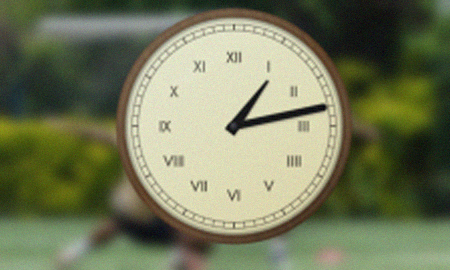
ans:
**1:13**
